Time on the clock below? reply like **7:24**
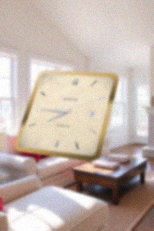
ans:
**7:45**
